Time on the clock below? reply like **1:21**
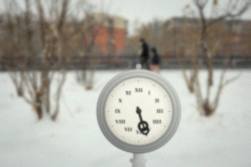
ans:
**5:27**
